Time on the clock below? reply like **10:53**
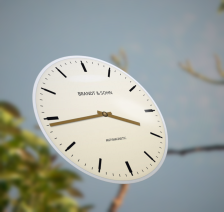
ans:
**3:44**
